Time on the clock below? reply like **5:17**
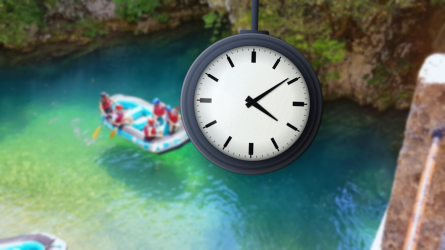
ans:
**4:09**
